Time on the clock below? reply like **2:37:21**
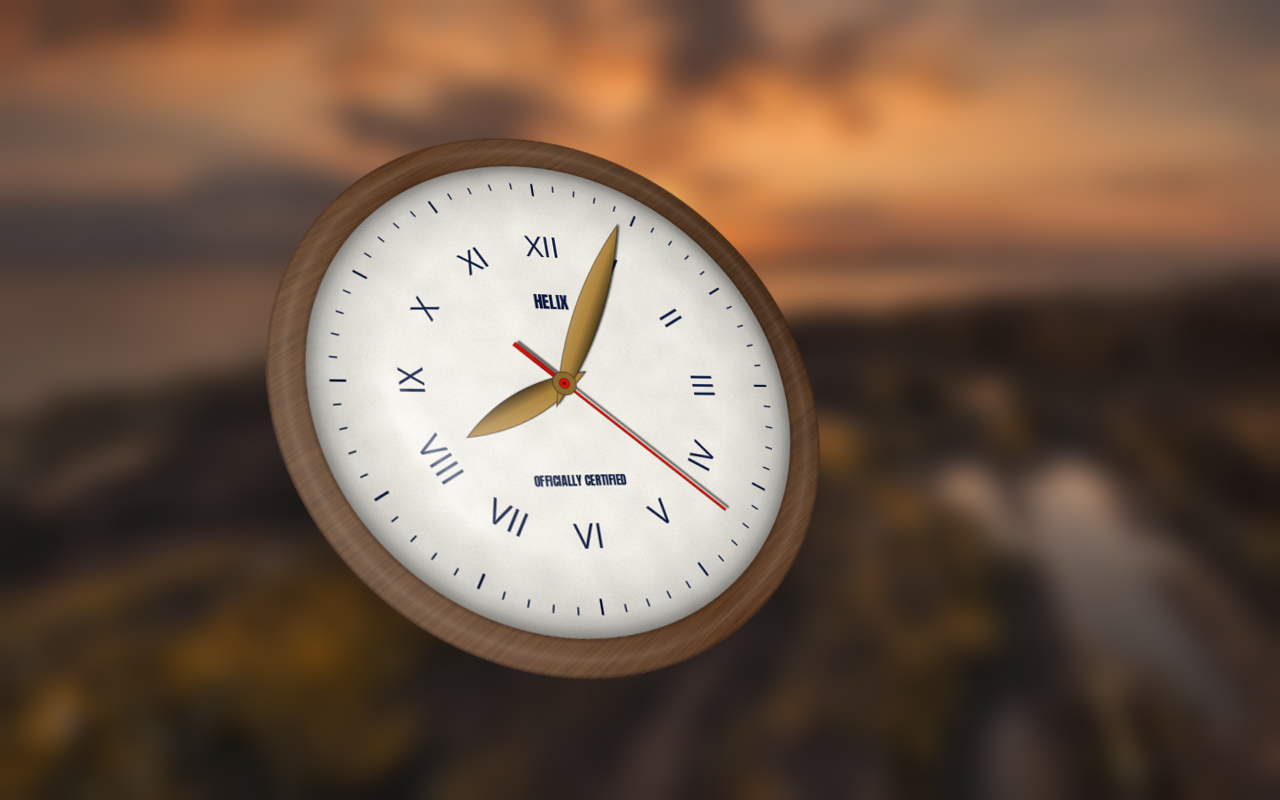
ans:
**8:04:22**
